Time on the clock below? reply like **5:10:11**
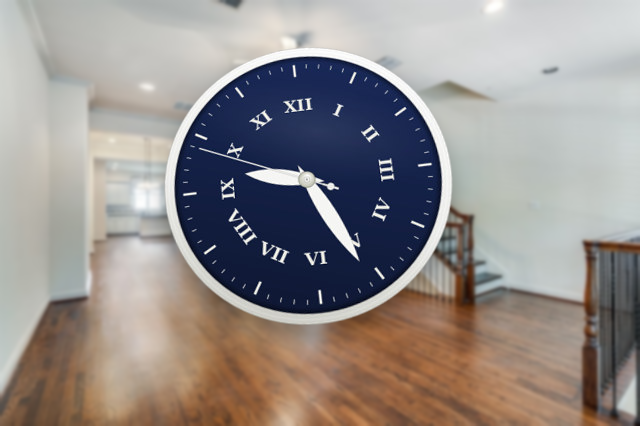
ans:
**9:25:49**
